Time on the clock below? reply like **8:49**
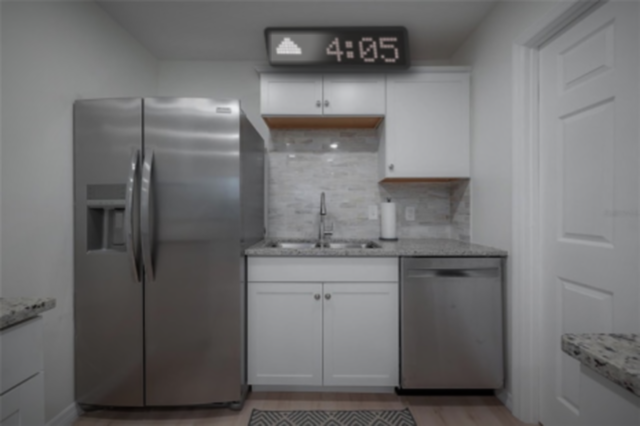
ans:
**4:05**
